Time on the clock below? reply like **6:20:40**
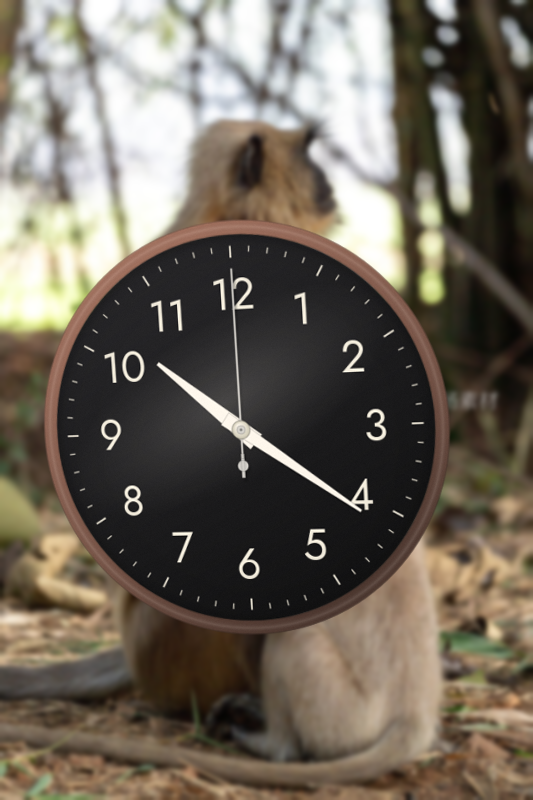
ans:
**10:21:00**
